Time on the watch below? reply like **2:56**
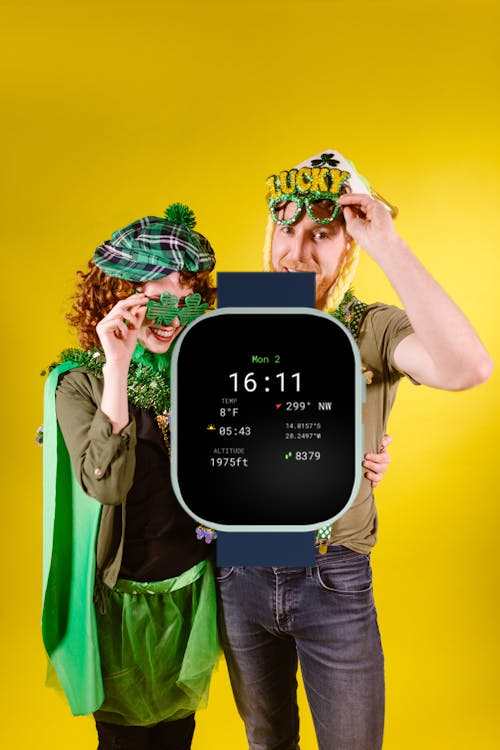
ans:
**16:11**
